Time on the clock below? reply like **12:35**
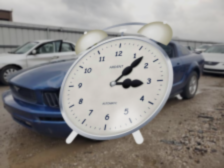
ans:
**3:07**
